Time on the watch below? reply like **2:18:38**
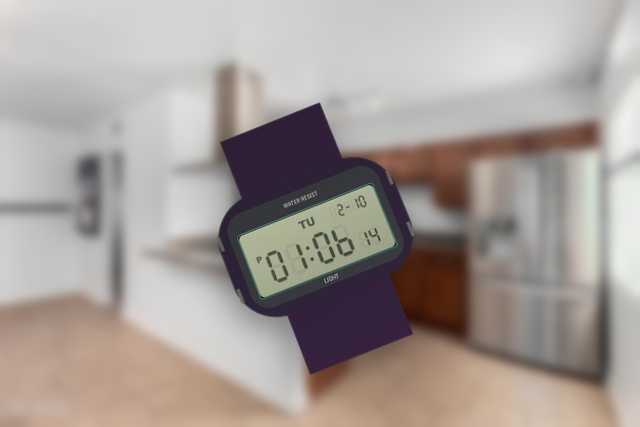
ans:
**1:06:14**
